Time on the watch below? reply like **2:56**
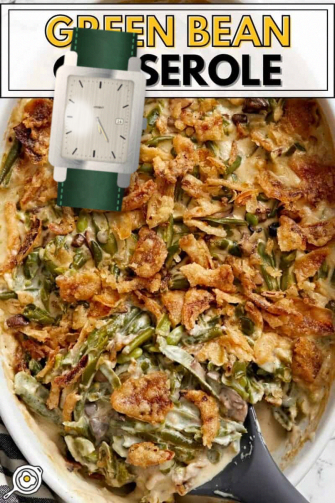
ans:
**5:25**
